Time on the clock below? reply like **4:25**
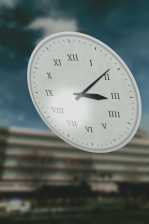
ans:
**3:09**
